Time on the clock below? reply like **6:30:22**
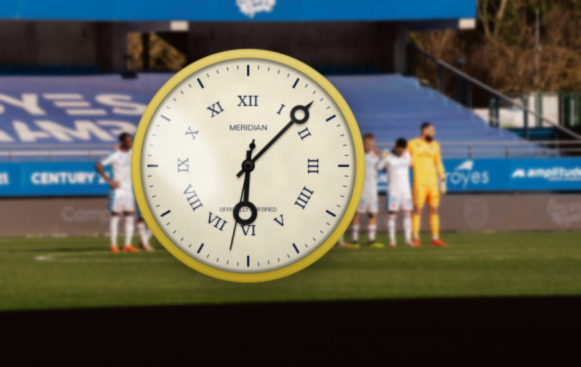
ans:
**6:07:32**
